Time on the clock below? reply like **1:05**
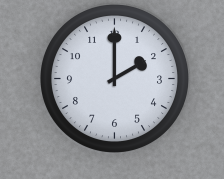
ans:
**2:00**
